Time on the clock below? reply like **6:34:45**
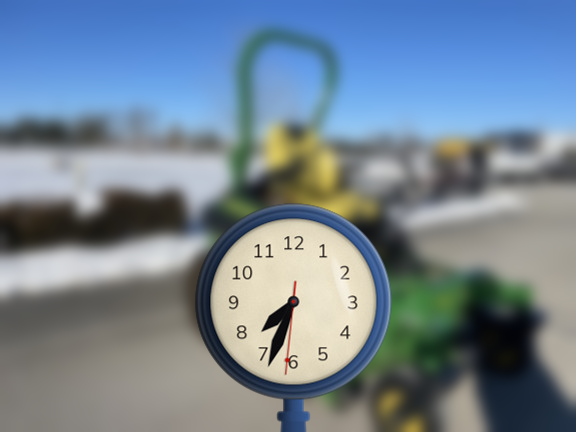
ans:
**7:33:31**
